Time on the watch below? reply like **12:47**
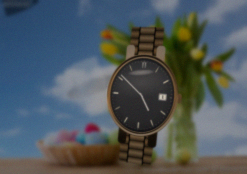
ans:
**4:51**
